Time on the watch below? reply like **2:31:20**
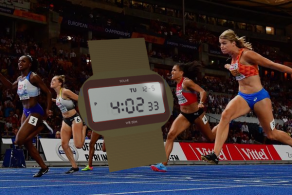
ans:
**4:02:33**
